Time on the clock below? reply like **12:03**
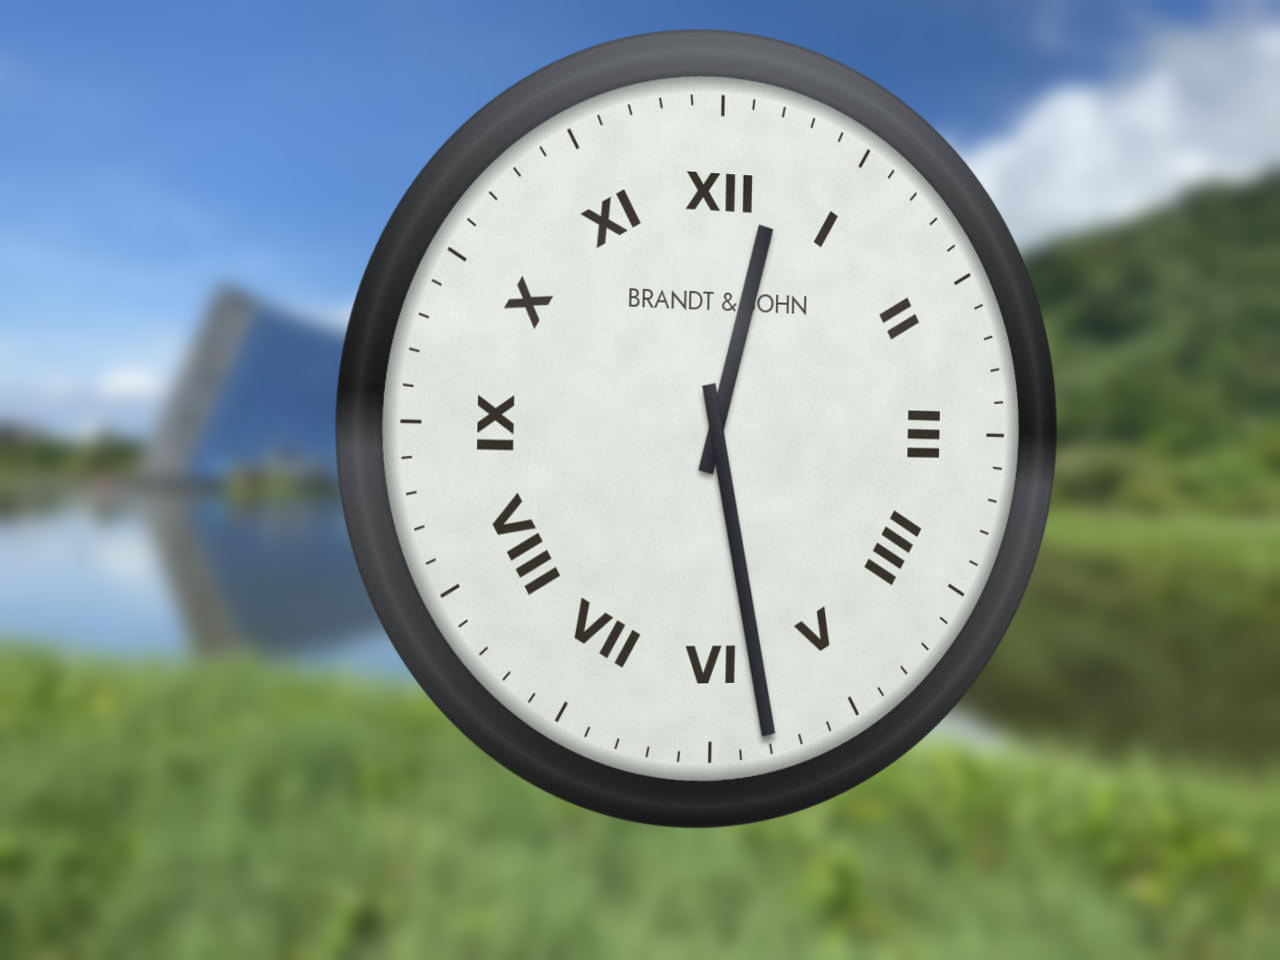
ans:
**12:28**
